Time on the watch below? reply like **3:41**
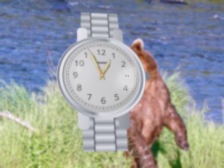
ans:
**12:56**
